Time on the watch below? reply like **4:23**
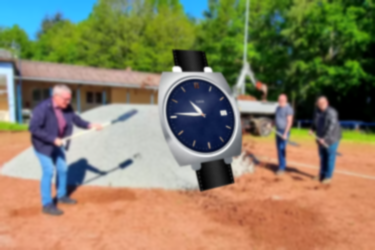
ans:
**10:46**
